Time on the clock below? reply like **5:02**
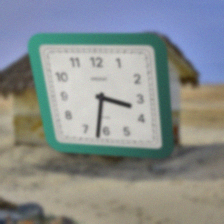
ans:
**3:32**
